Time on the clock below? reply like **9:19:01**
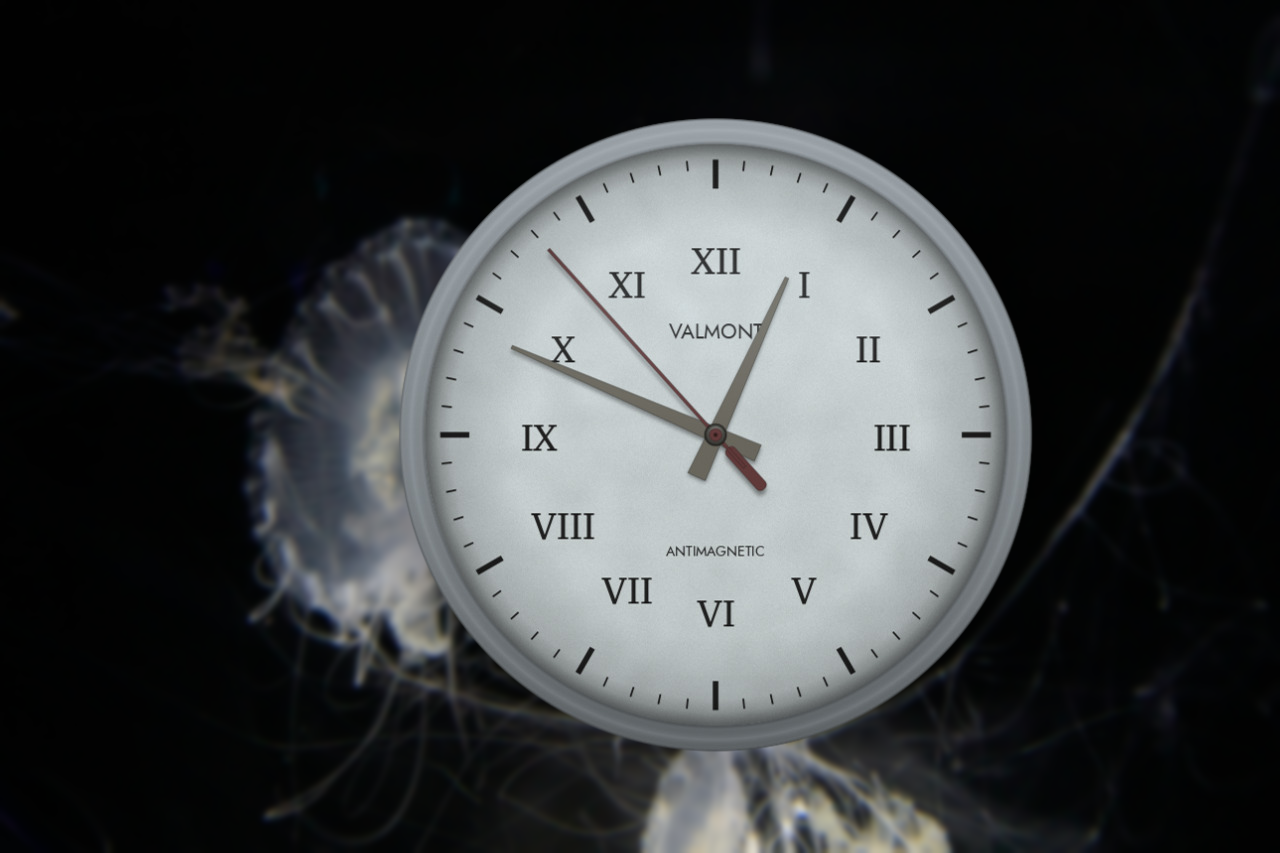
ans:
**12:48:53**
